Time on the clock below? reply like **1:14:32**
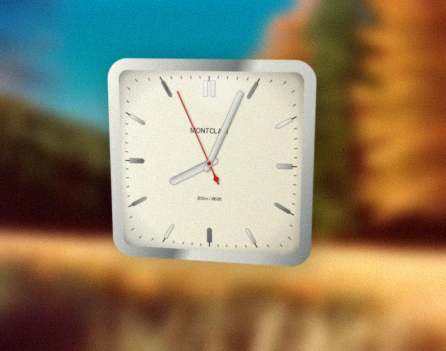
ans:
**8:03:56**
